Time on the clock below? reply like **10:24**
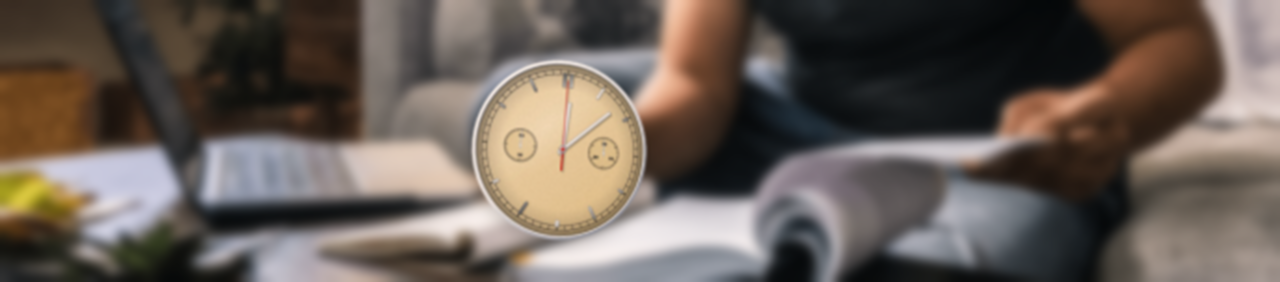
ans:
**12:08**
